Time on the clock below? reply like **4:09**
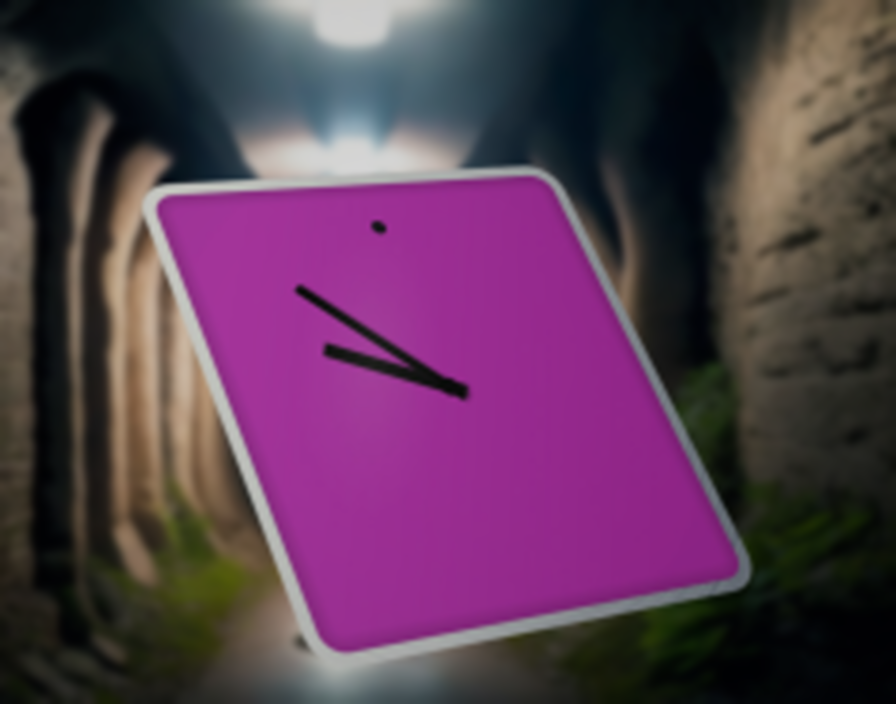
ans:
**9:53**
